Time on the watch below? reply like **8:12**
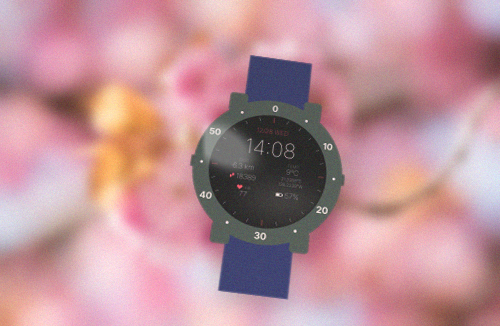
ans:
**14:08**
